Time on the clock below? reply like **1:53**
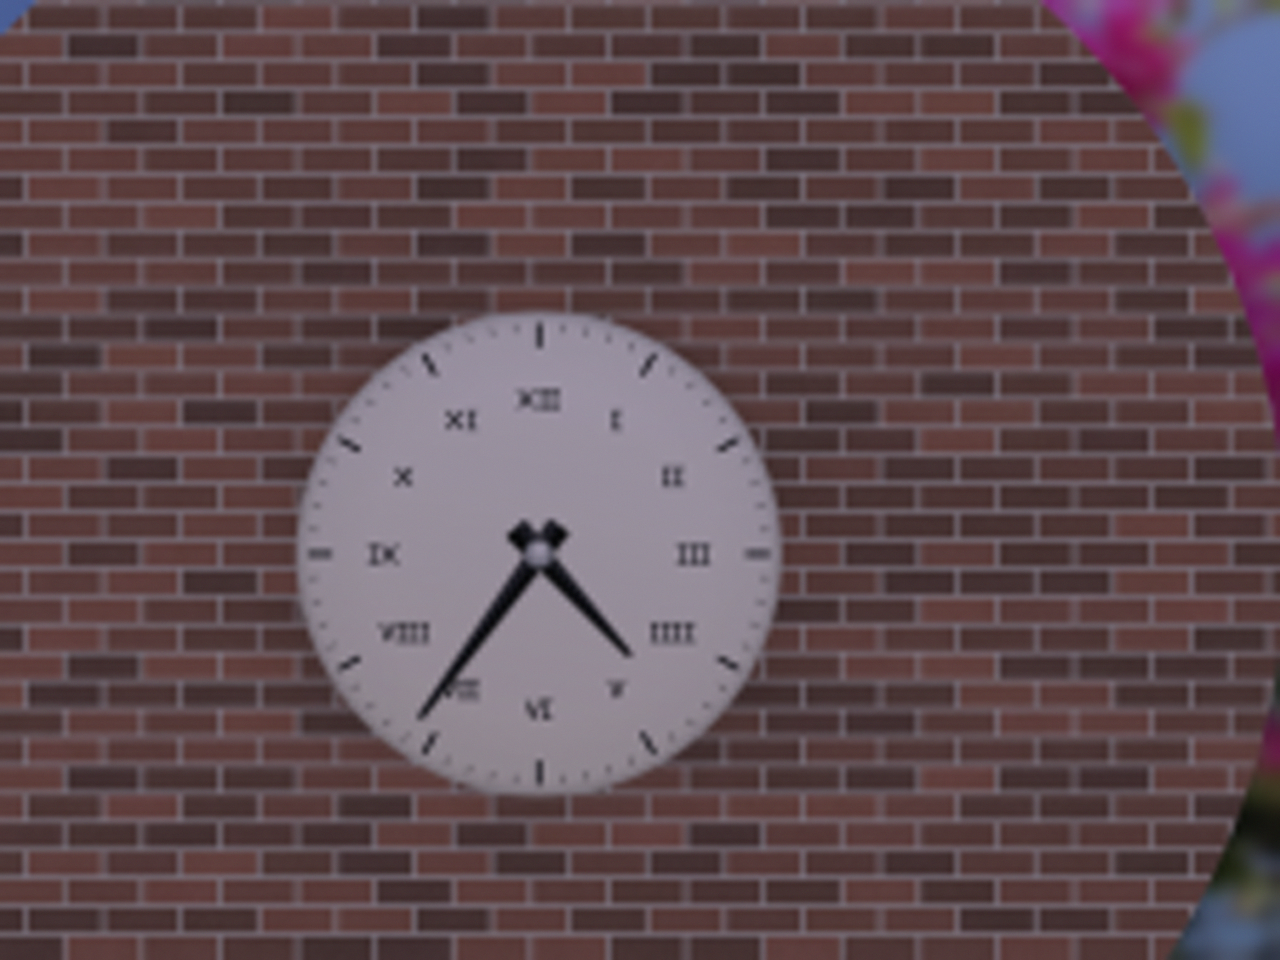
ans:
**4:36**
